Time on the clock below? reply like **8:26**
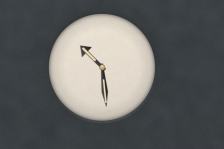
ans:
**10:29**
